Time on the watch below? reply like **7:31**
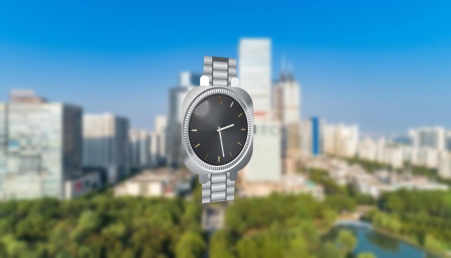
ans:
**2:28**
